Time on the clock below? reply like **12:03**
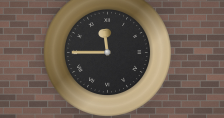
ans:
**11:45**
